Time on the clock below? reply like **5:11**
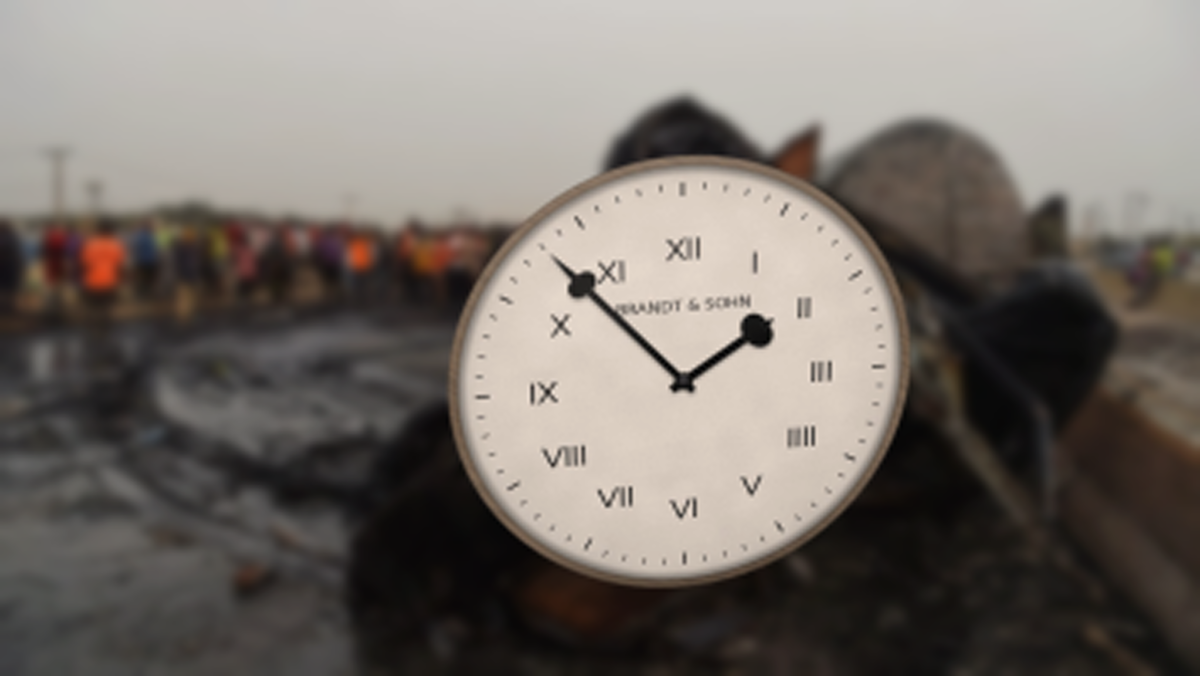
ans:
**1:53**
